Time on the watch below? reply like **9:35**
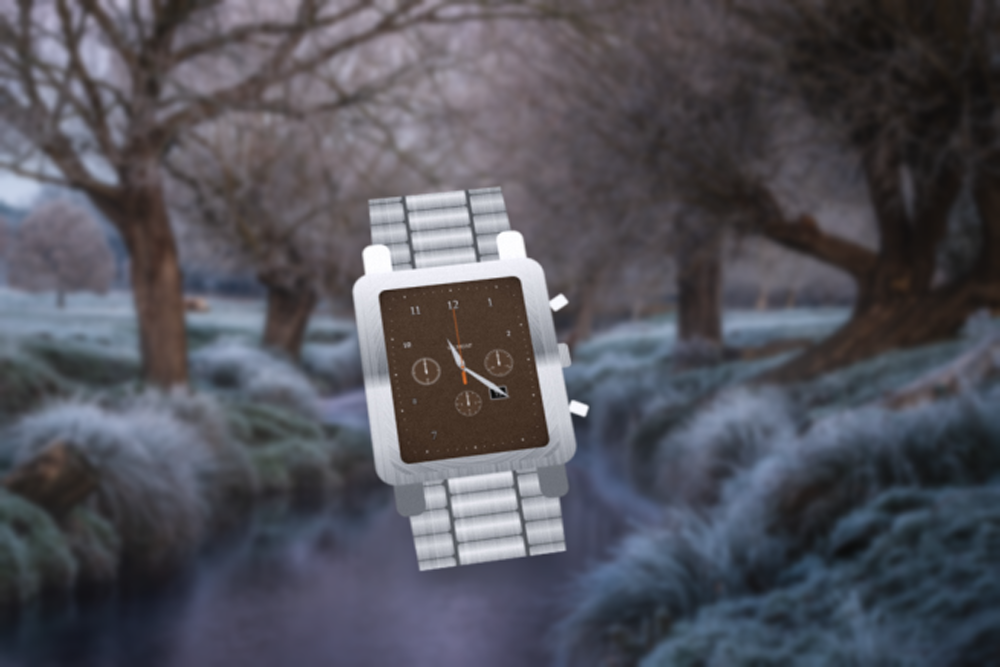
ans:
**11:22**
